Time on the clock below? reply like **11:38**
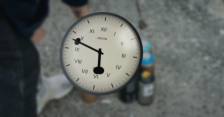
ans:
**5:48**
